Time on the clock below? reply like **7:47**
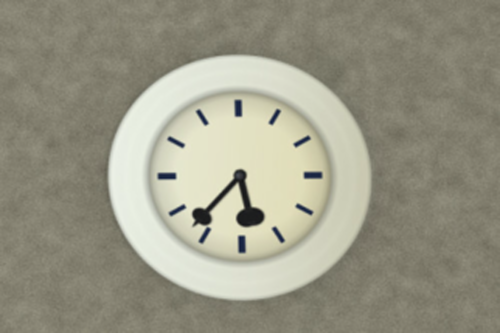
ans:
**5:37**
